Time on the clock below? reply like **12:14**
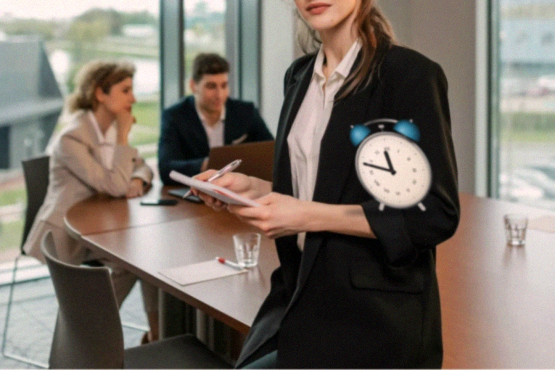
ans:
**11:48**
